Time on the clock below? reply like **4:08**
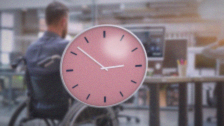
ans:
**2:52**
